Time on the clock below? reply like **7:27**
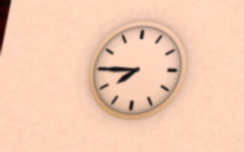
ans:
**7:45**
